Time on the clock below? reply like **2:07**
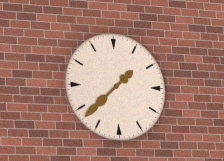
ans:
**1:38**
